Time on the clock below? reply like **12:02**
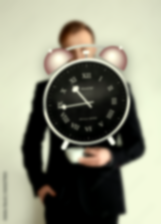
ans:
**10:44**
